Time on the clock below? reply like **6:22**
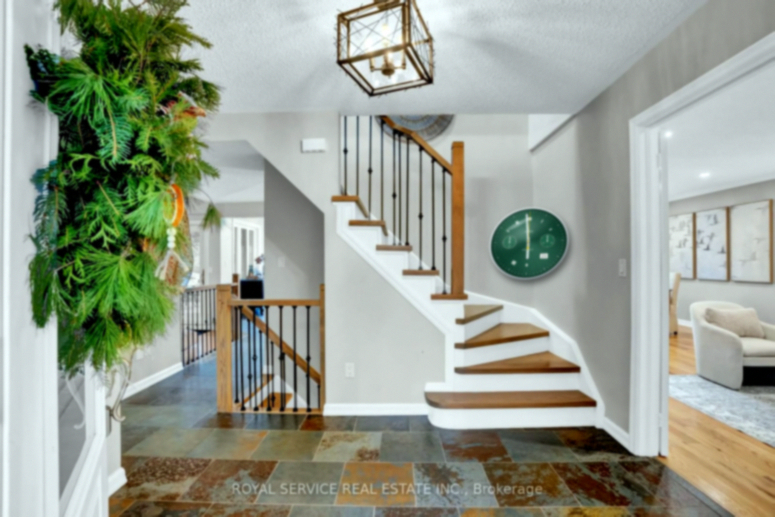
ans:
**5:59**
